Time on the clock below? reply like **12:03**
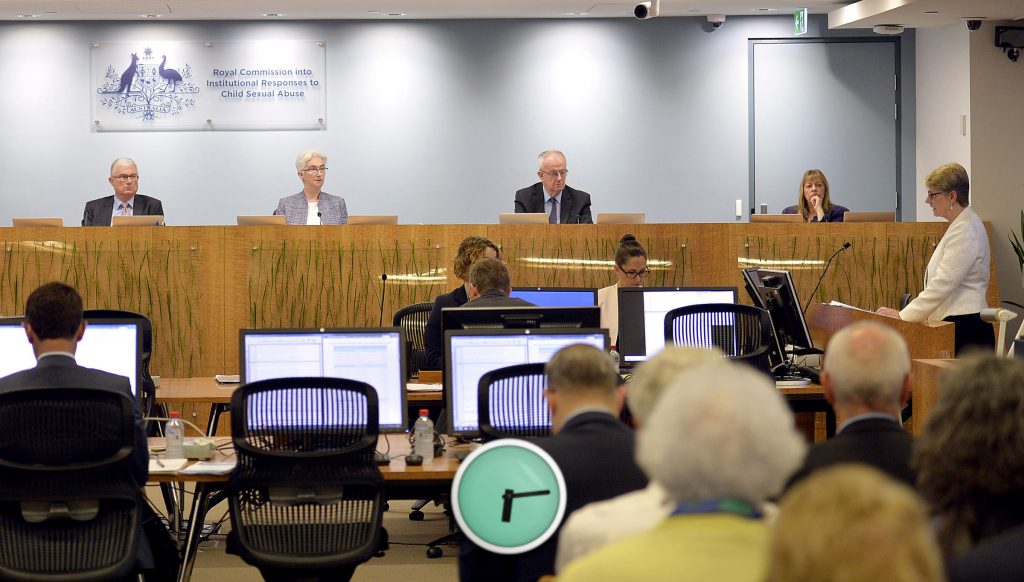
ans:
**6:14**
